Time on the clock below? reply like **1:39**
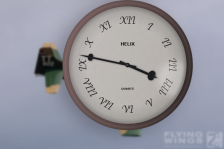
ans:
**3:47**
